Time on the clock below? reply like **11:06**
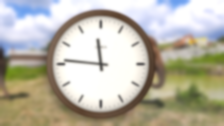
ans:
**11:46**
